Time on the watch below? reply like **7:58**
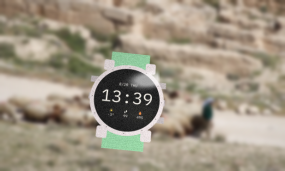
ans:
**13:39**
